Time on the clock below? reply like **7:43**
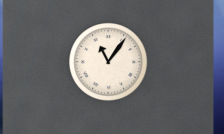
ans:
**11:06**
